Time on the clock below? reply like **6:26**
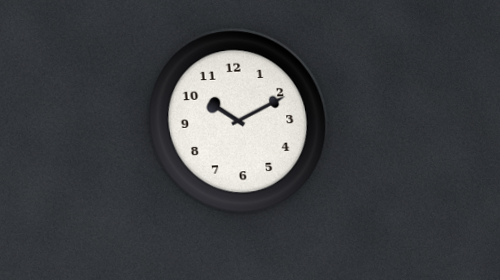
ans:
**10:11**
